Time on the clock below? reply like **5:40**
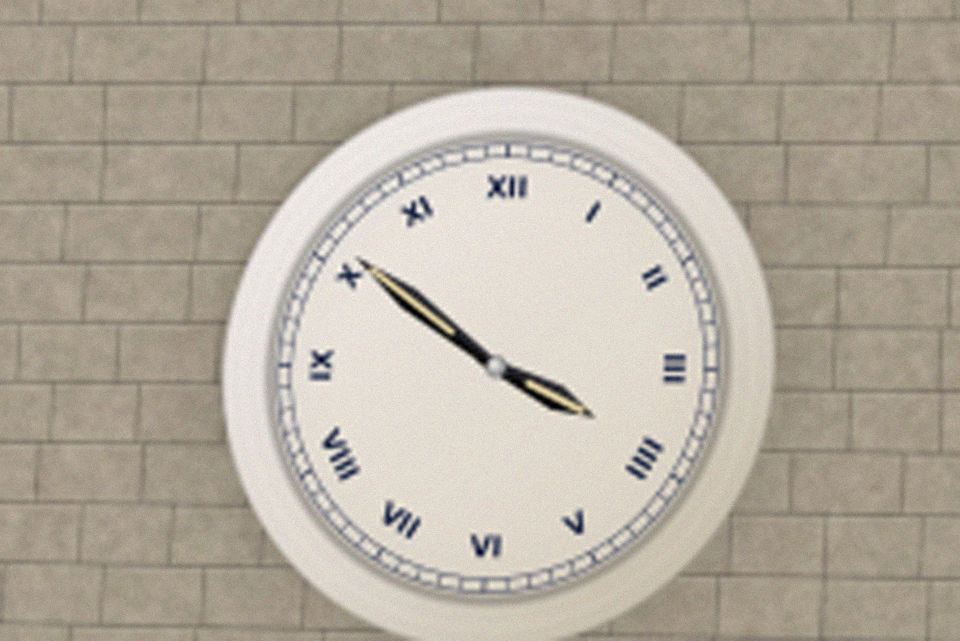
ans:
**3:51**
